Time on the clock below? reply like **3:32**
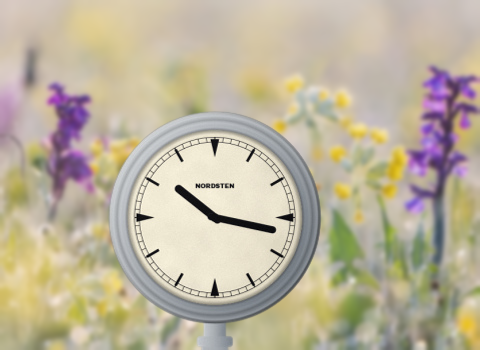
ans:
**10:17**
